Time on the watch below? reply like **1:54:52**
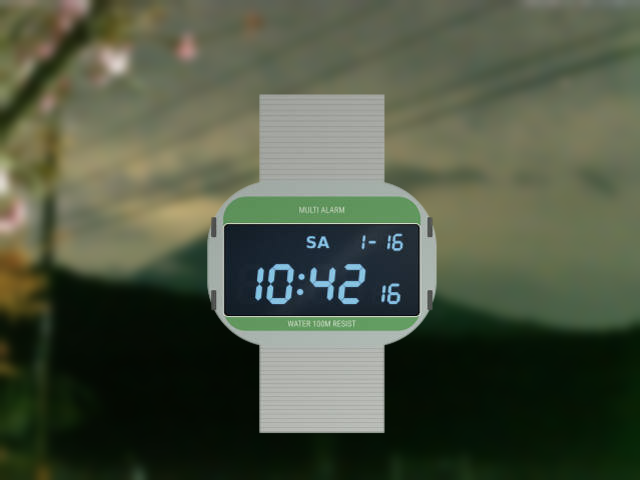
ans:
**10:42:16**
